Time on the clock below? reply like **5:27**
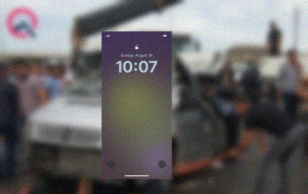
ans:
**10:07**
